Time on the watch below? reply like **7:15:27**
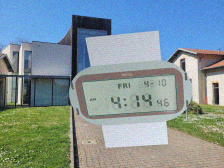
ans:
**4:14:46**
